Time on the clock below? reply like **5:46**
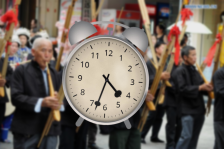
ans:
**4:33**
